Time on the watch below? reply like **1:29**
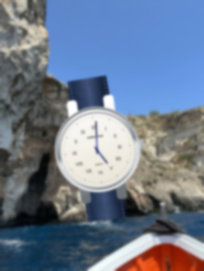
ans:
**5:01**
